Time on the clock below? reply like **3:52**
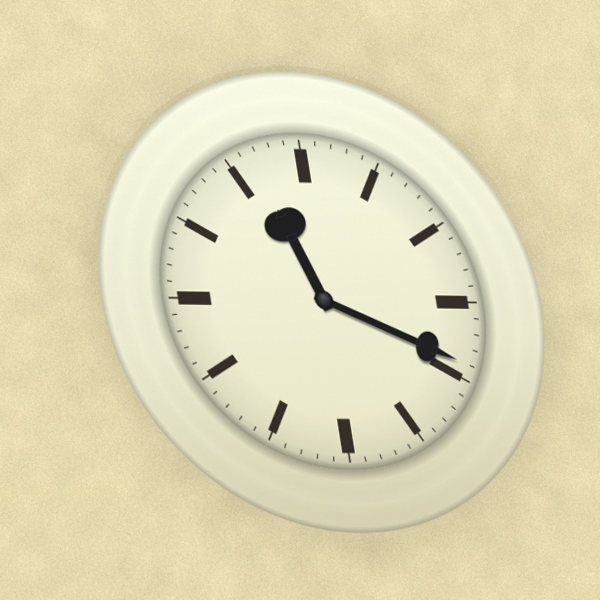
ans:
**11:19**
